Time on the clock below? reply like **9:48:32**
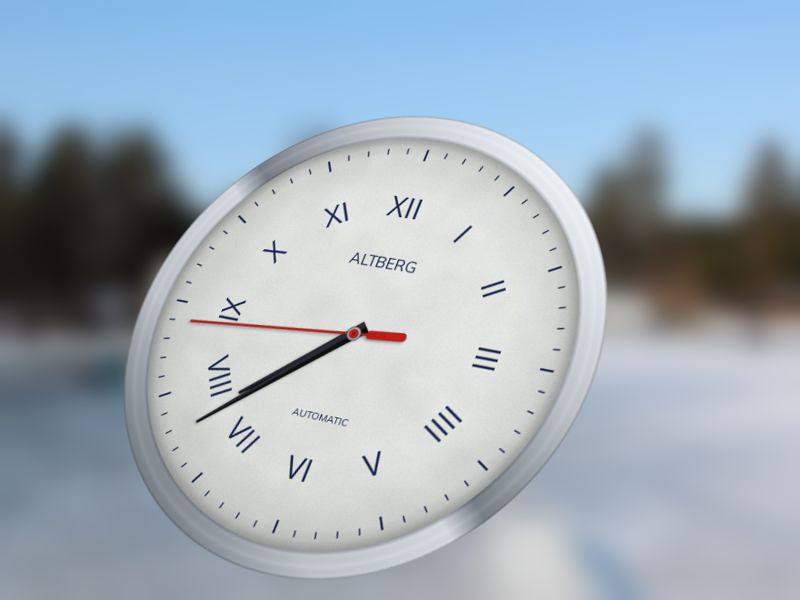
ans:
**7:37:44**
